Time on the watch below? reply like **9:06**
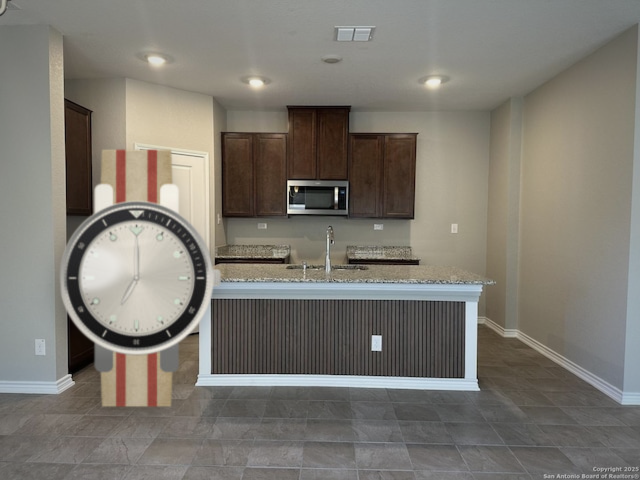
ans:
**7:00**
